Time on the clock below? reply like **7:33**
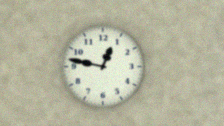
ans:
**12:47**
